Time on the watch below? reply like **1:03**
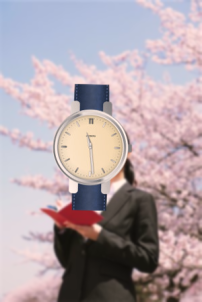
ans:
**11:29**
